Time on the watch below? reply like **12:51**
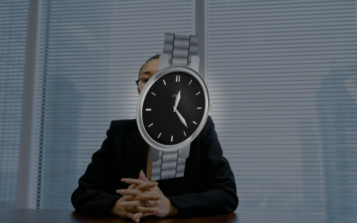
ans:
**12:23**
